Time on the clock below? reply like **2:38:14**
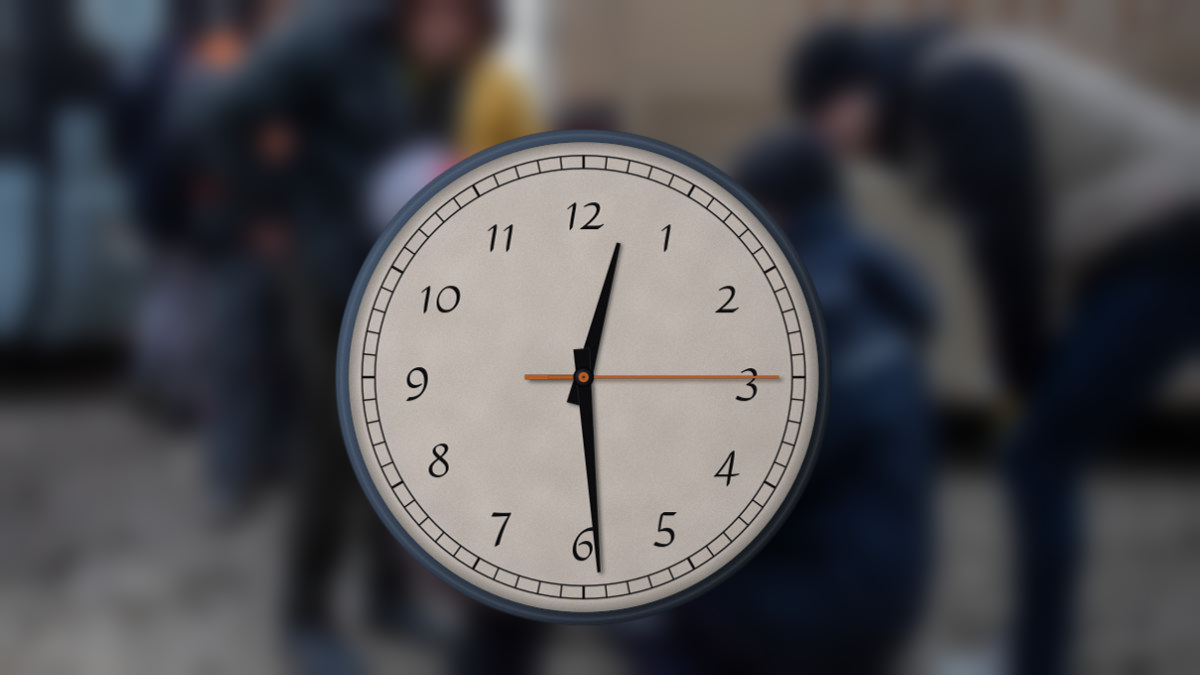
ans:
**12:29:15**
